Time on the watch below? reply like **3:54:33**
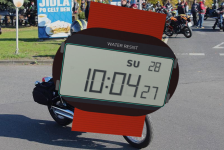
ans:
**10:04:27**
